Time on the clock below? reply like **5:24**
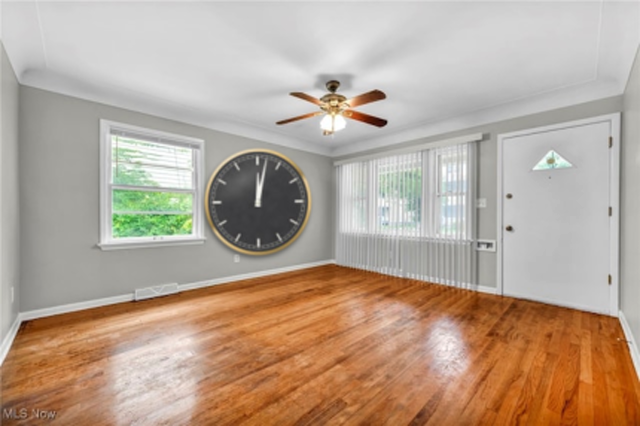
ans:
**12:02**
